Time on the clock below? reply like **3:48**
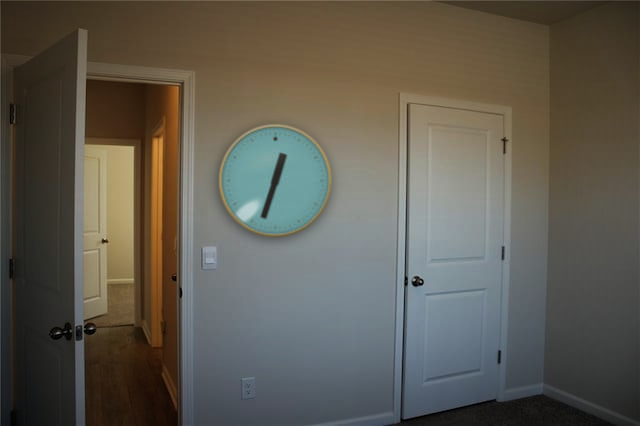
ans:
**12:33**
